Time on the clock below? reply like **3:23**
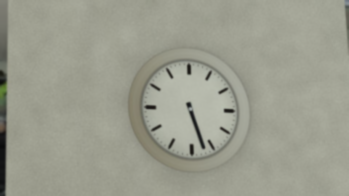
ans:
**5:27**
